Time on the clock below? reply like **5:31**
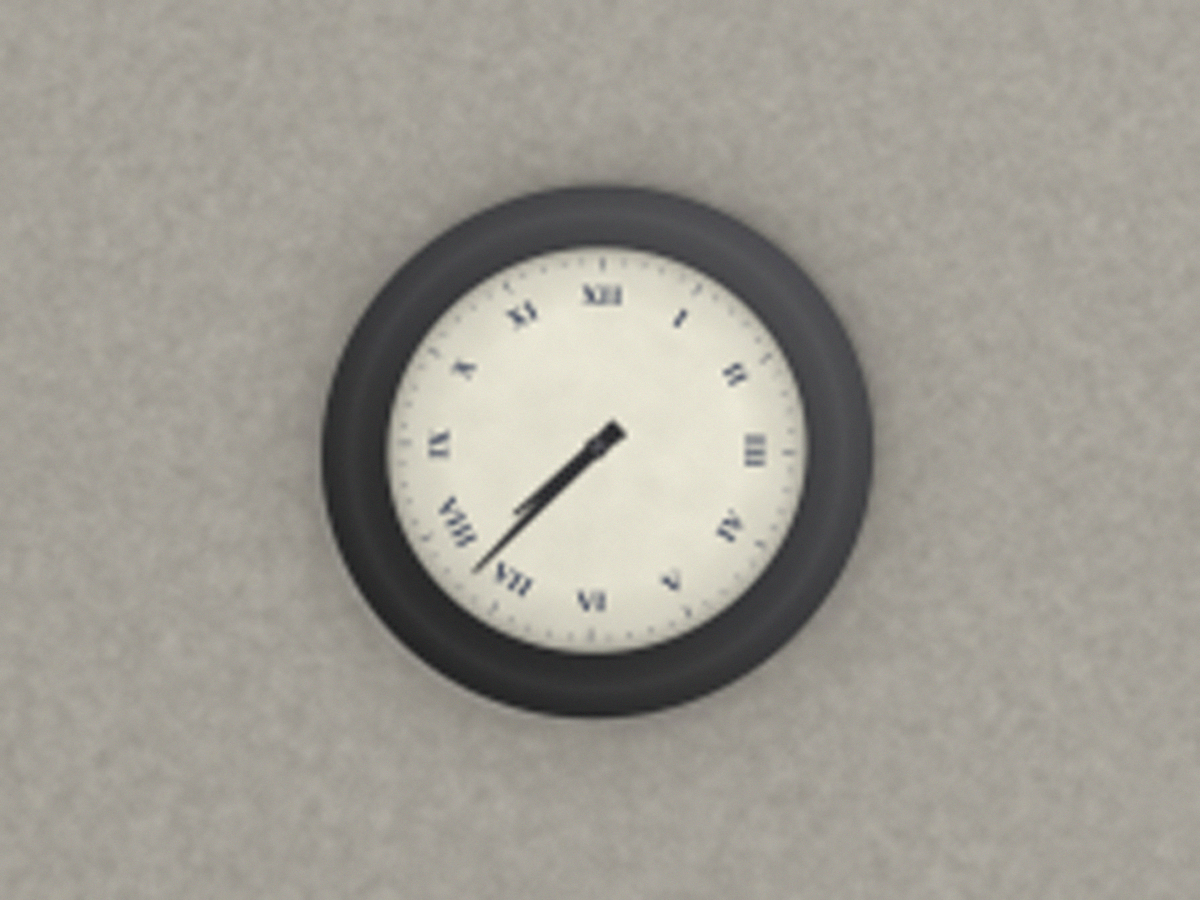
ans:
**7:37**
